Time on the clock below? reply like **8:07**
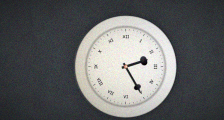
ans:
**2:25**
